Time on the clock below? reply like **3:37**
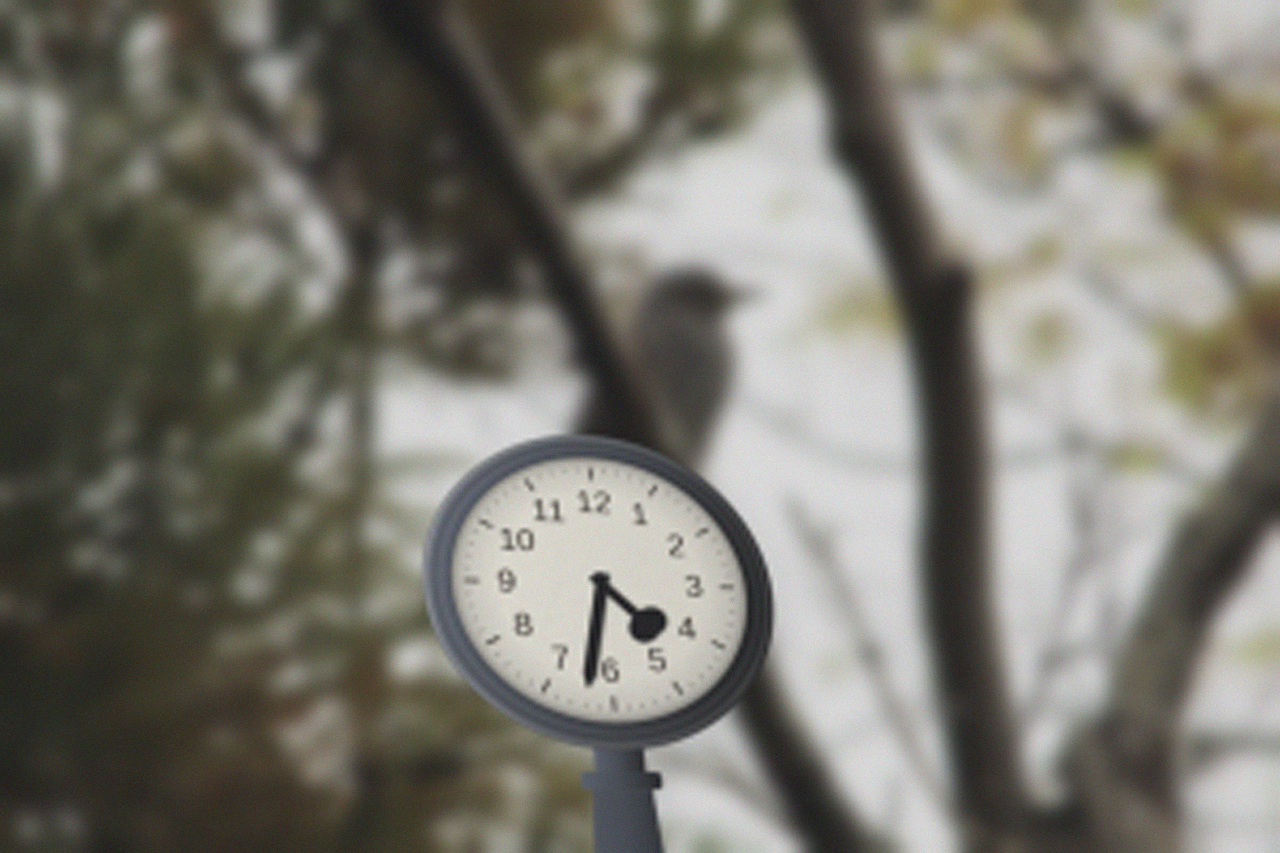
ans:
**4:32**
